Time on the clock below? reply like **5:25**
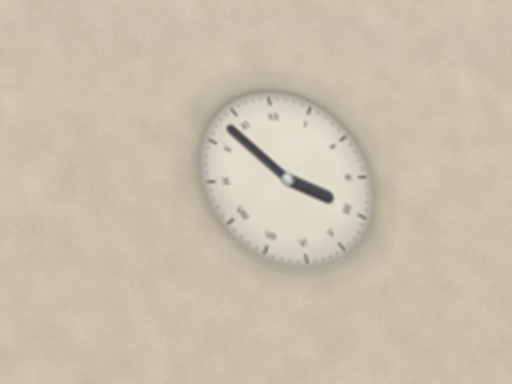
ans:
**3:53**
